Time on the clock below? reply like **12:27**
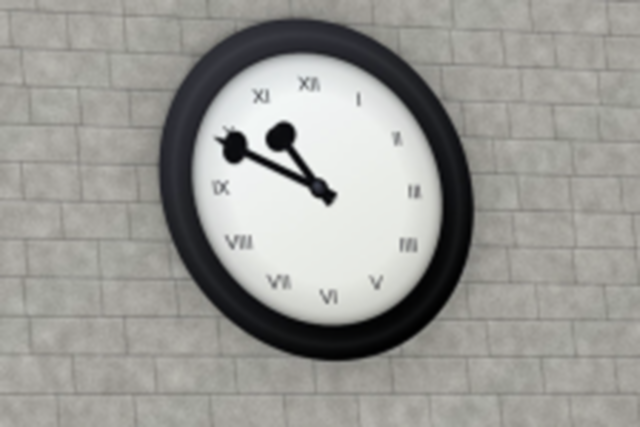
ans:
**10:49**
